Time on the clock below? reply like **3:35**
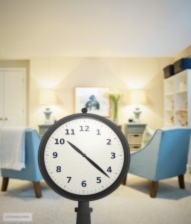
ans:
**10:22**
